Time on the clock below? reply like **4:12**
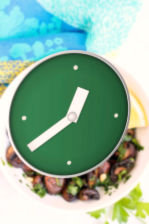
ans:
**12:39**
